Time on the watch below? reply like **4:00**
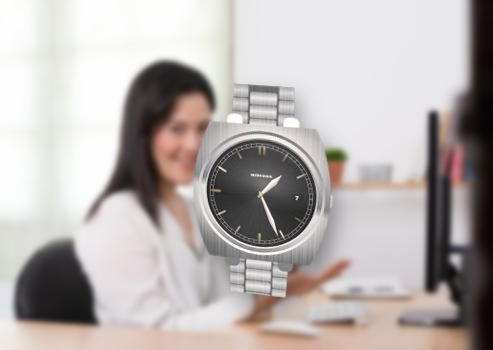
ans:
**1:26**
